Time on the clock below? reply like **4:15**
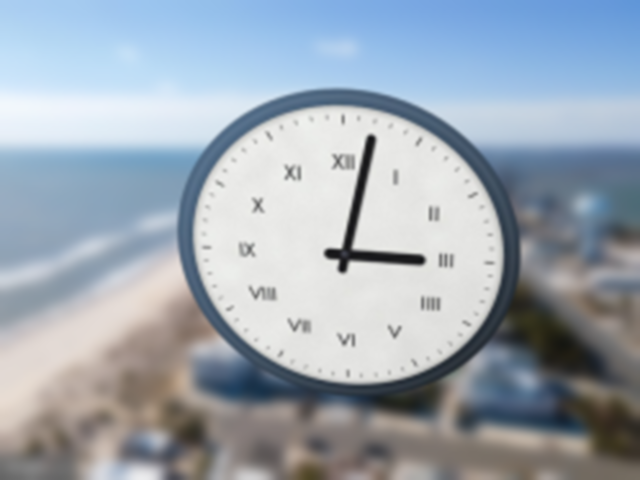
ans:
**3:02**
